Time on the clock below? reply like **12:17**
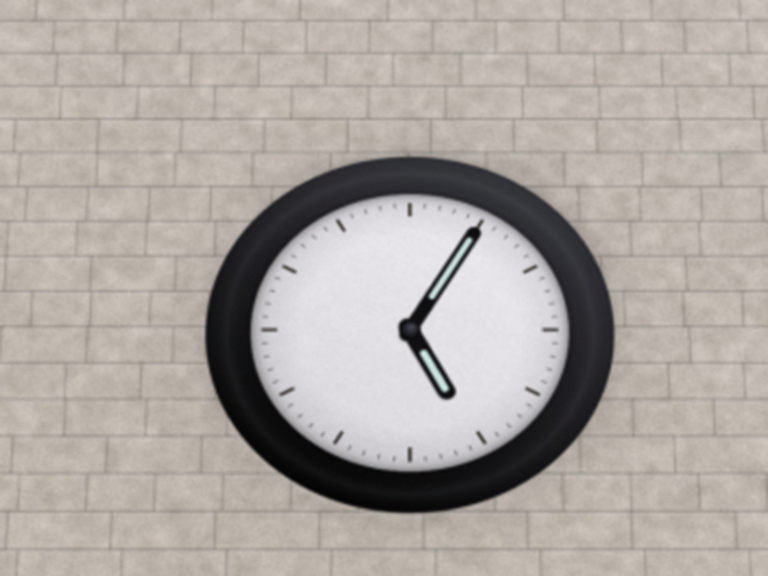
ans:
**5:05**
